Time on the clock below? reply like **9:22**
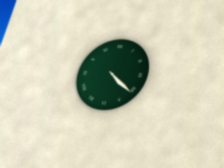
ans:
**4:21**
